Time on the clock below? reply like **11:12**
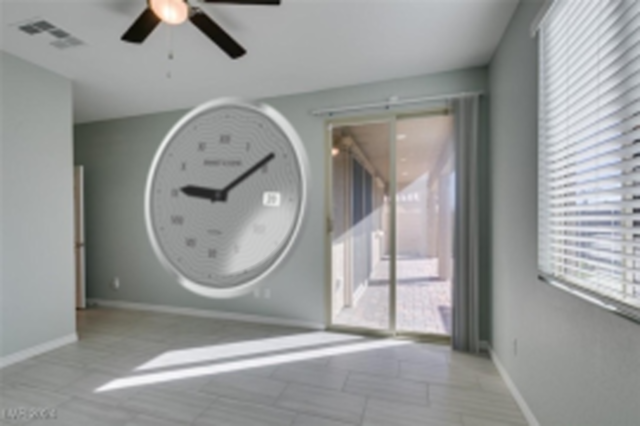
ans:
**9:09**
